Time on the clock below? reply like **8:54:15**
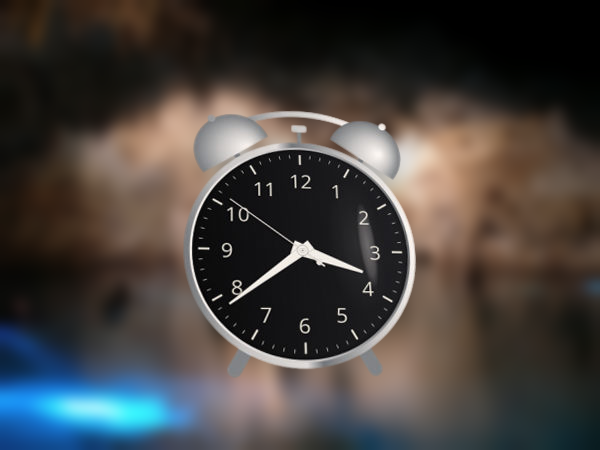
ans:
**3:38:51**
